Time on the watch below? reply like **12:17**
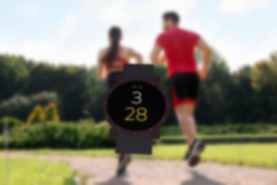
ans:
**3:28**
